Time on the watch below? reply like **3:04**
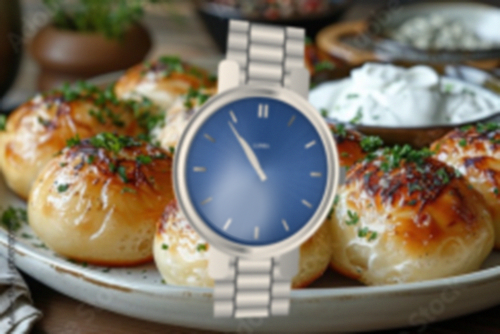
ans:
**10:54**
